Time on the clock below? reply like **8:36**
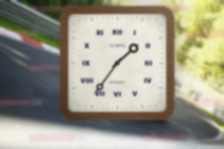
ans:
**1:36**
